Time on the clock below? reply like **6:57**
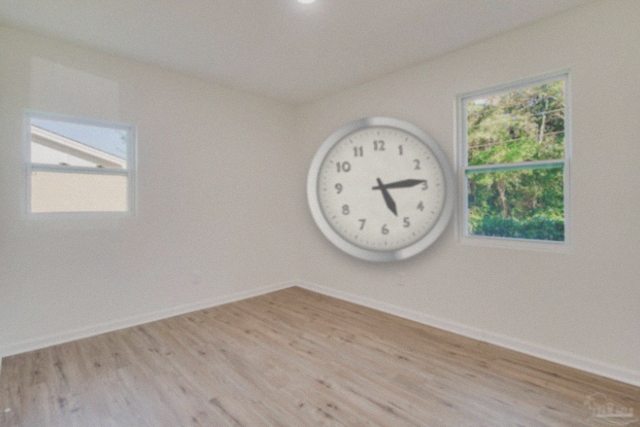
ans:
**5:14**
